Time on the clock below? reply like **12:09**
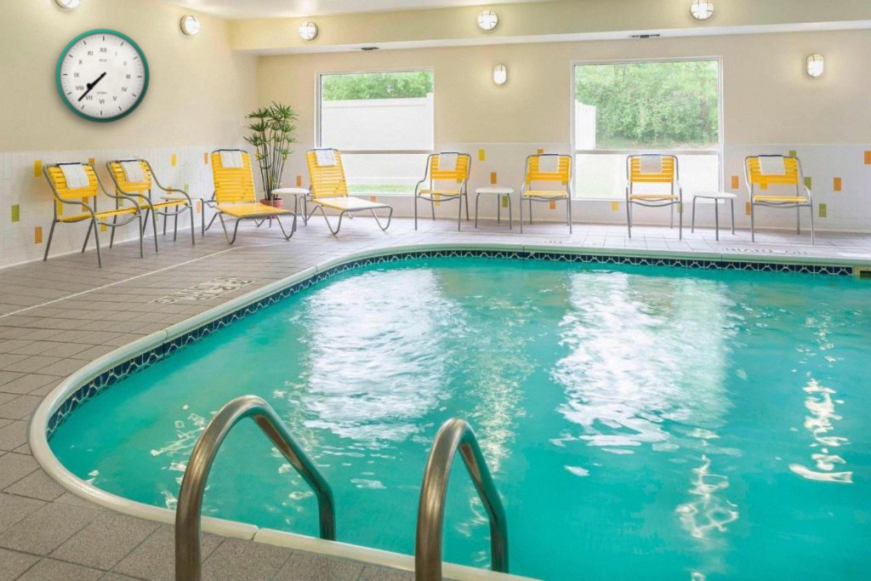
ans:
**7:37**
